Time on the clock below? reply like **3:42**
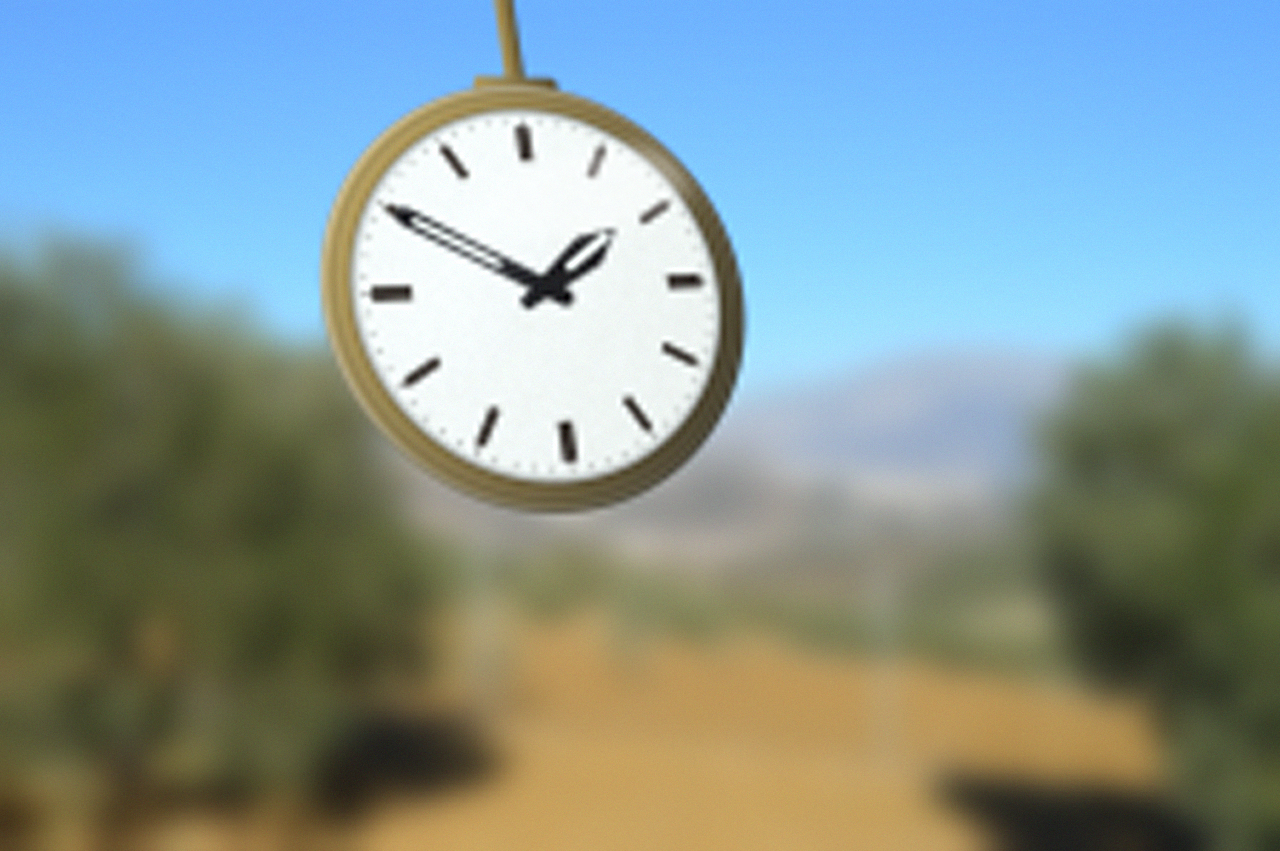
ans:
**1:50**
